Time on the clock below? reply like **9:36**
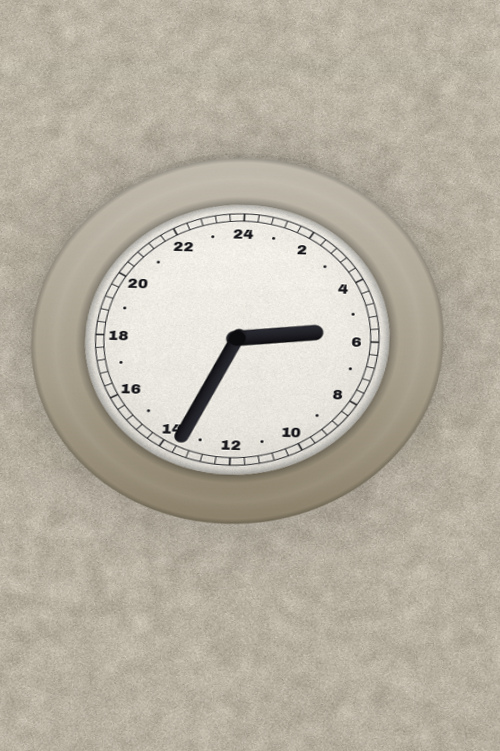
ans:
**5:34**
